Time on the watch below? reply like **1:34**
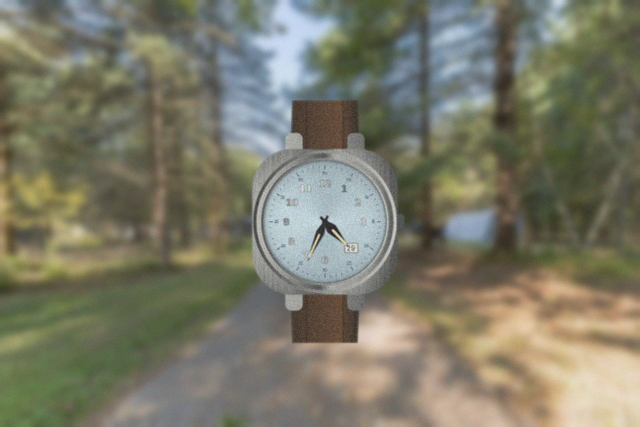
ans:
**4:34**
